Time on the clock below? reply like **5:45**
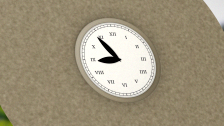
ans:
**8:54**
